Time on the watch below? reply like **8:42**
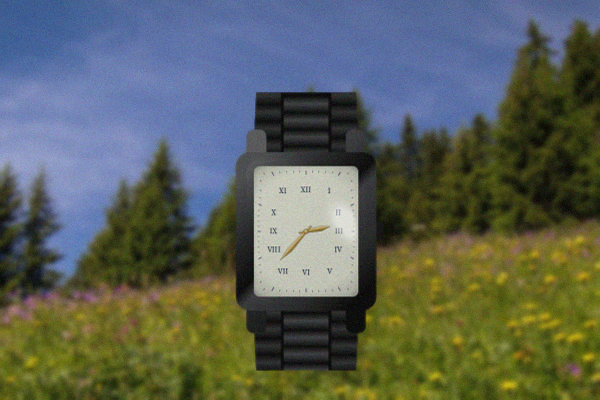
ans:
**2:37**
